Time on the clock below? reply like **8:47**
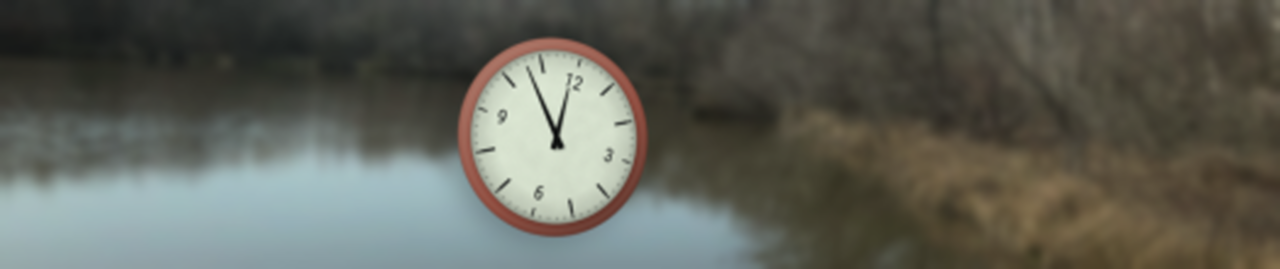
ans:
**11:53**
